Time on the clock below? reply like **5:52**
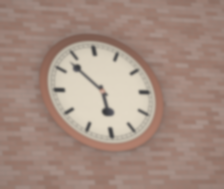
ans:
**5:53**
